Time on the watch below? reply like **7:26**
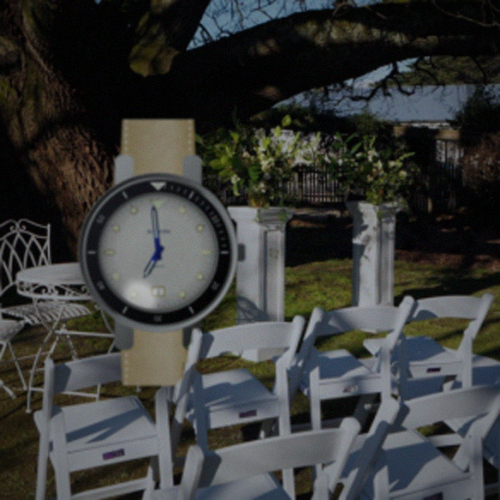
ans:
**6:59**
